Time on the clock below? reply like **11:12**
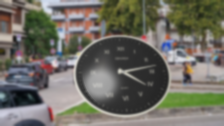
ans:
**4:13**
